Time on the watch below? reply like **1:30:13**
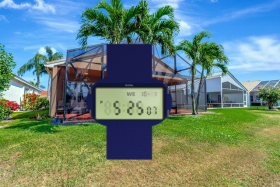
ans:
**5:25:07**
